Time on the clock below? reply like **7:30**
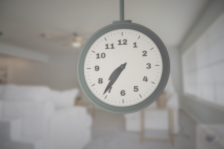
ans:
**7:36**
